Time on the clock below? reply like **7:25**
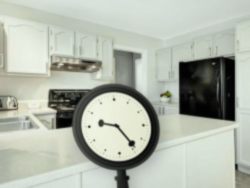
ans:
**9:24**
